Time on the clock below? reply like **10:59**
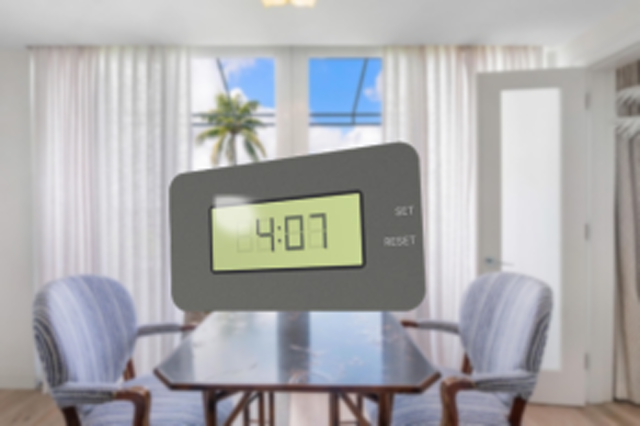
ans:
**4:07**
